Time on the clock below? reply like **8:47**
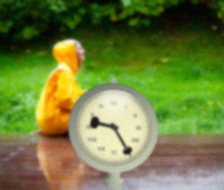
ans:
**9:25**
